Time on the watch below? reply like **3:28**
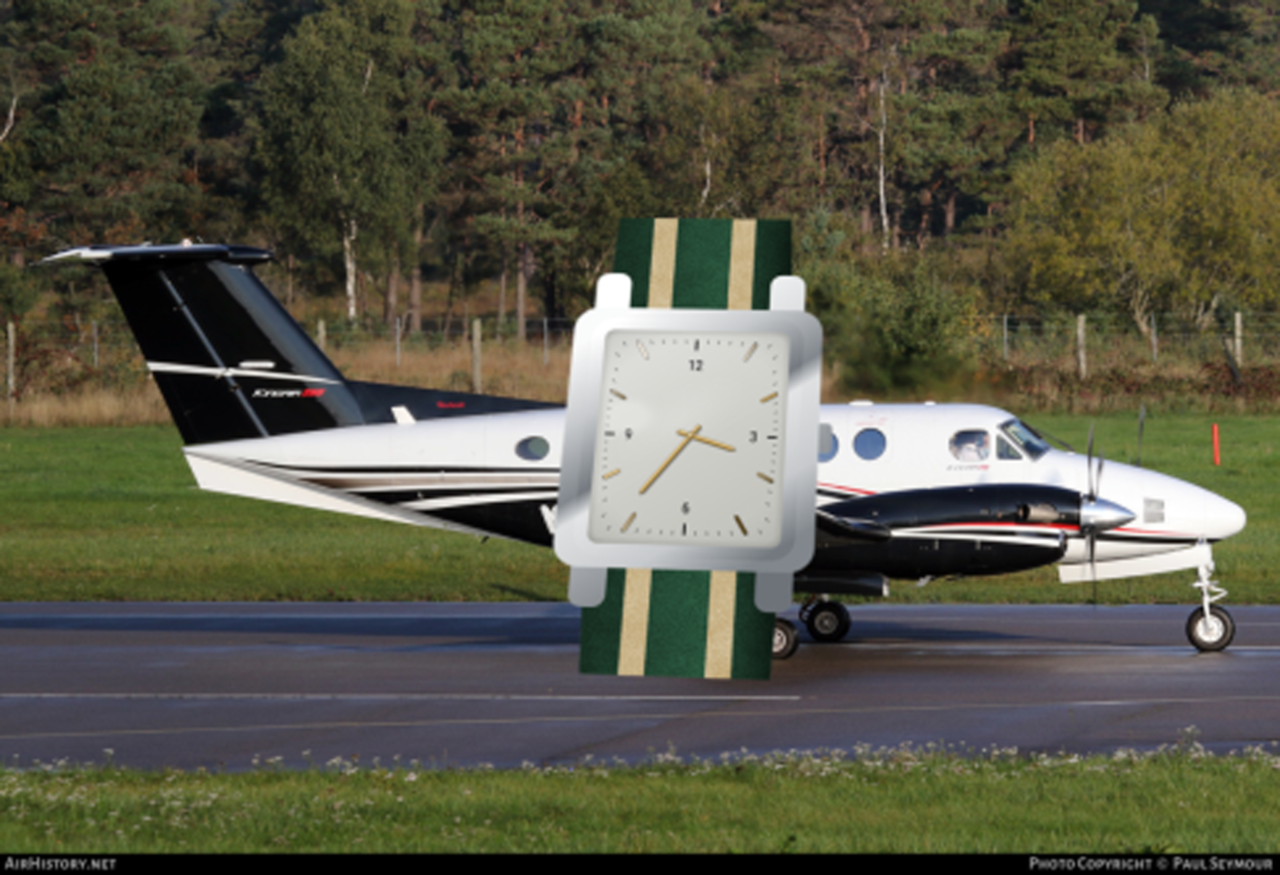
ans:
**3:36**
